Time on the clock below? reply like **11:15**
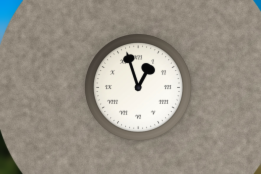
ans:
**12:57**
